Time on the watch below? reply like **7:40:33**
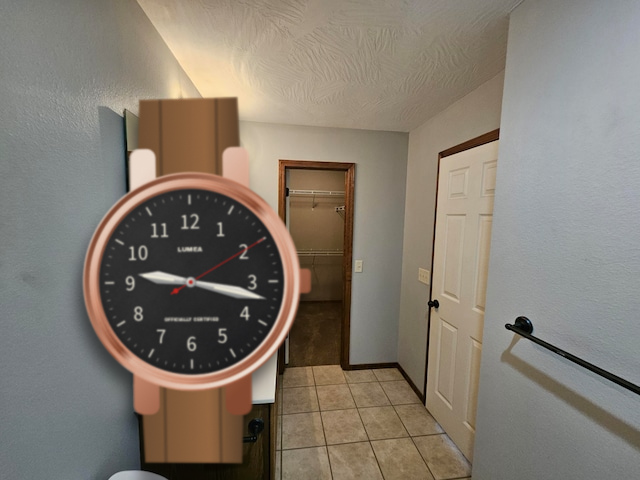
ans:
**9:17:10**
